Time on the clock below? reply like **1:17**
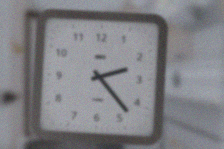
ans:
**2:23**
